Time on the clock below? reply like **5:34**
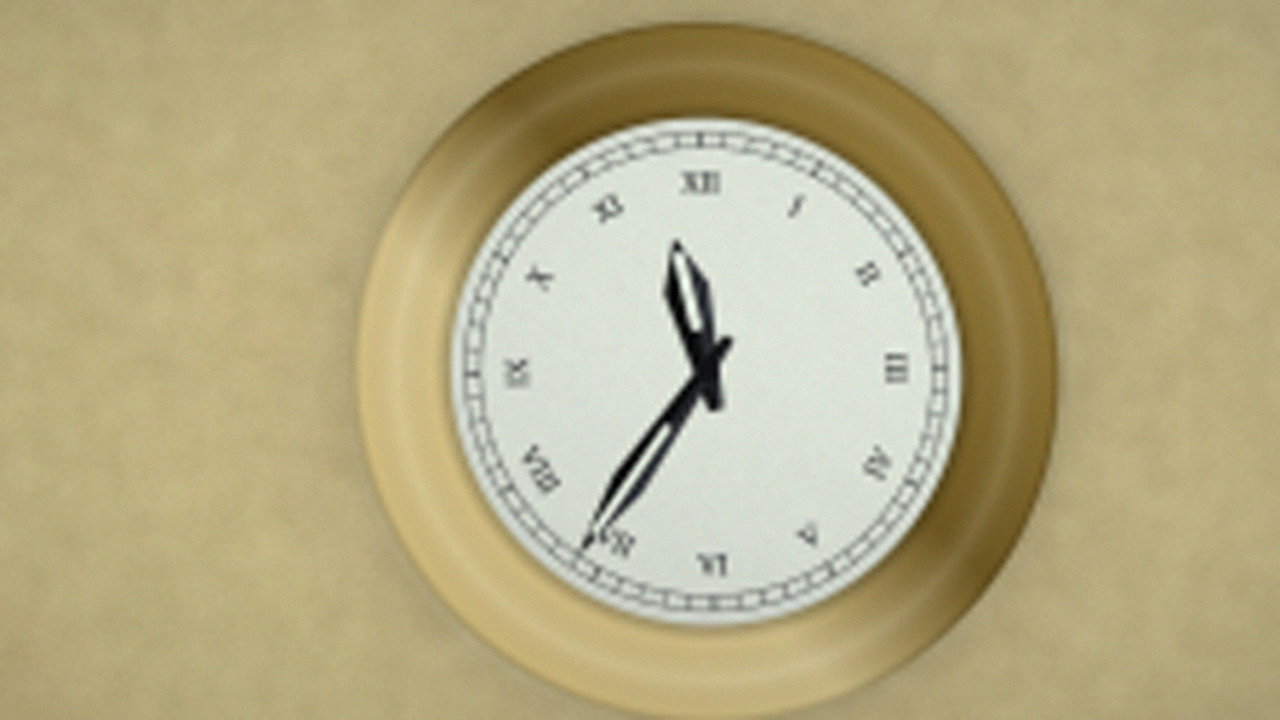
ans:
**11:36**
